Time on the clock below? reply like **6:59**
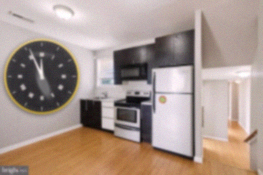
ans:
**11:56**
